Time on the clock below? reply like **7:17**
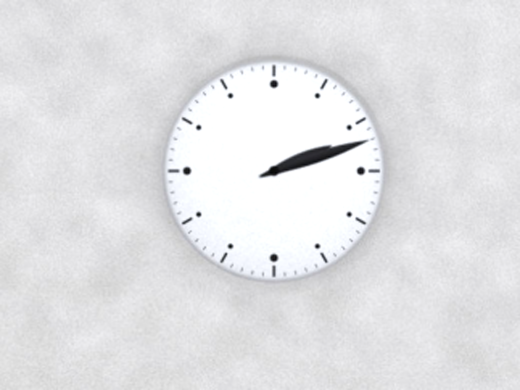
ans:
**2:12**
